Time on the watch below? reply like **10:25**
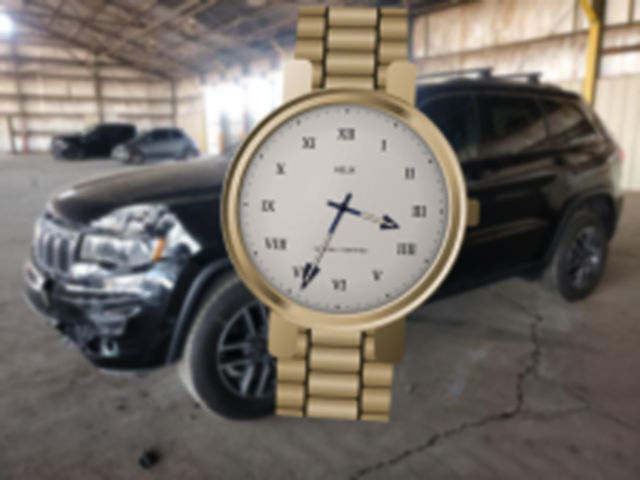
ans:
**3:34**
